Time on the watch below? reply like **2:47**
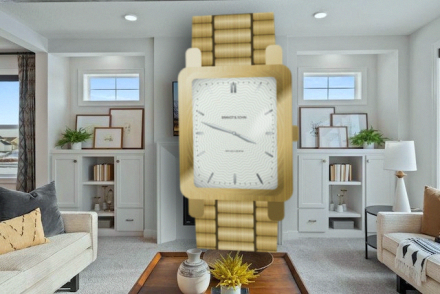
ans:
**3:48**
